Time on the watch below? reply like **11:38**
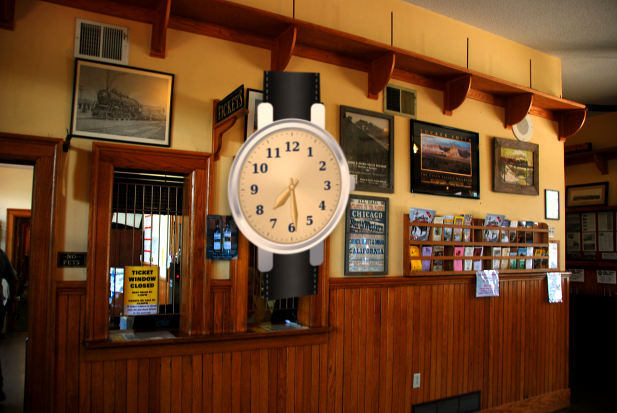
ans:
**7:29**
